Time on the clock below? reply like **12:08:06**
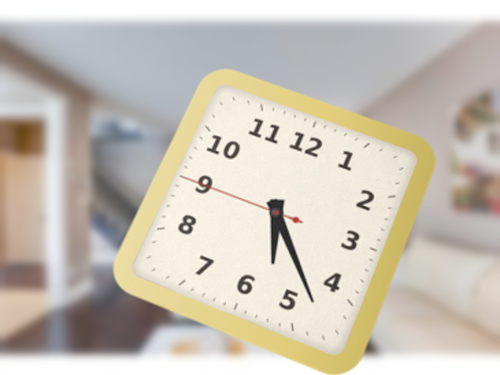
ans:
**5:22:45**
